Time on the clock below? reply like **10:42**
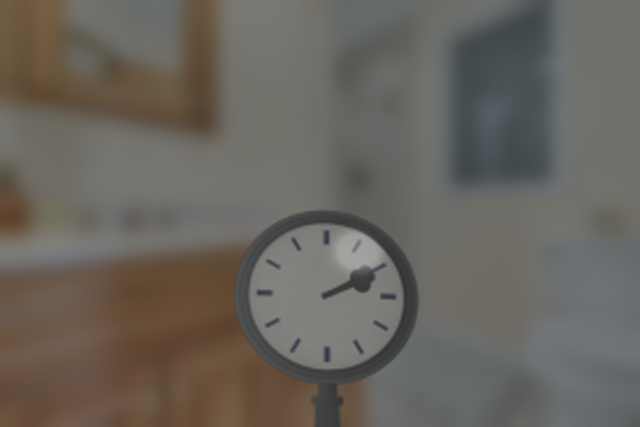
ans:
**2:10**
